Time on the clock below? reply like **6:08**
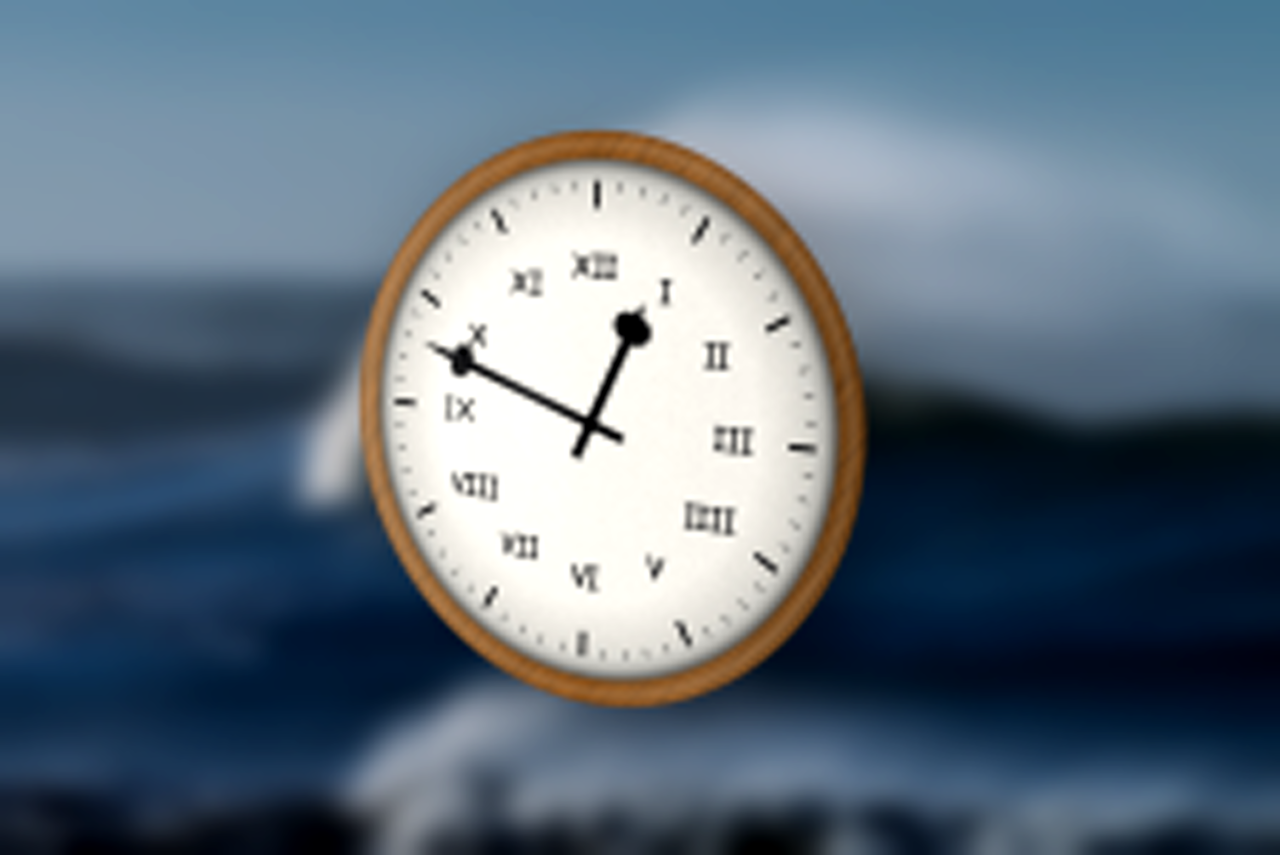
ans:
**12:48**
